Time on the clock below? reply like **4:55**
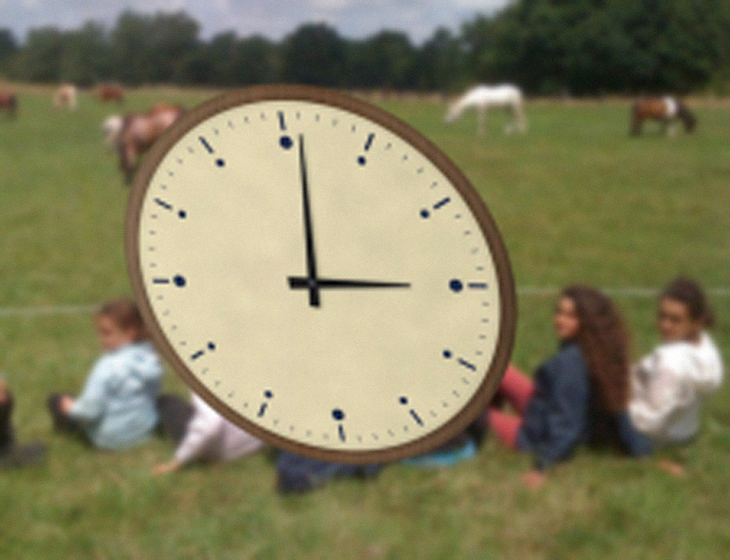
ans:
**3:01**
